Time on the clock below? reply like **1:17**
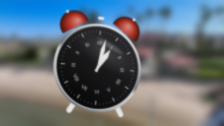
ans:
**1:02**
